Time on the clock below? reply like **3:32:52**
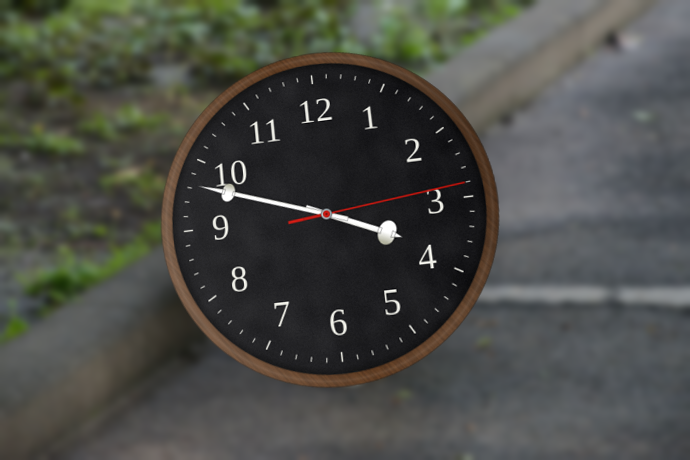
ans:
**3:48:14**
